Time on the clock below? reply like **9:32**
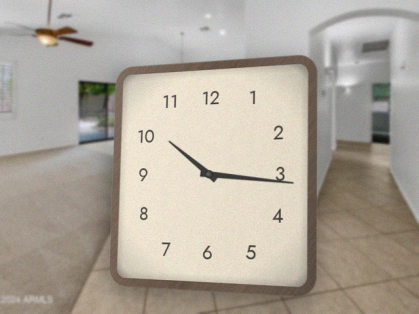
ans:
**10:16**
